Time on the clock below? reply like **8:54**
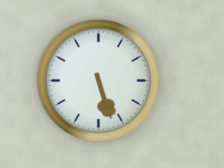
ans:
**5:27**
